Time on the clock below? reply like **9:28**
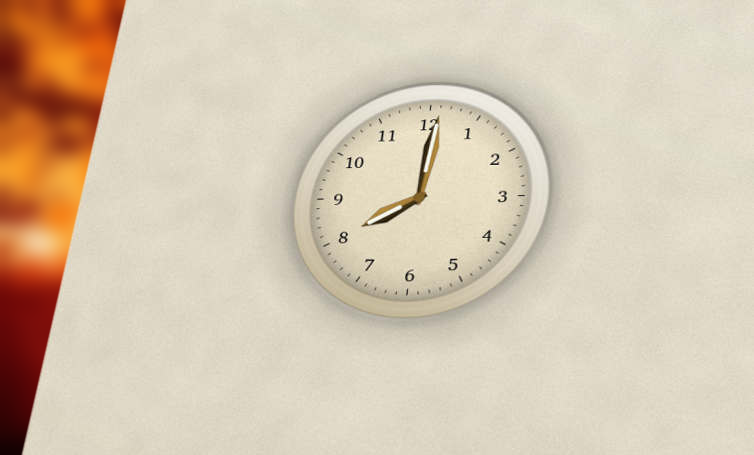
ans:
**8:01**
